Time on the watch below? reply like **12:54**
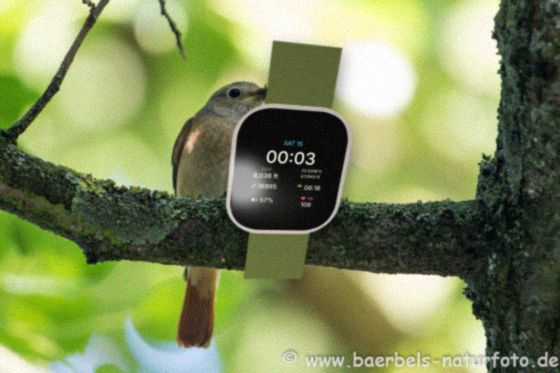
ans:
**0:03**
